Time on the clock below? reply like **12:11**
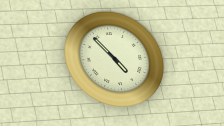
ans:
**4:54**
